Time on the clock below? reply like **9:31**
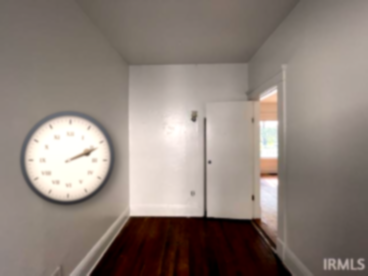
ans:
**2:11**
